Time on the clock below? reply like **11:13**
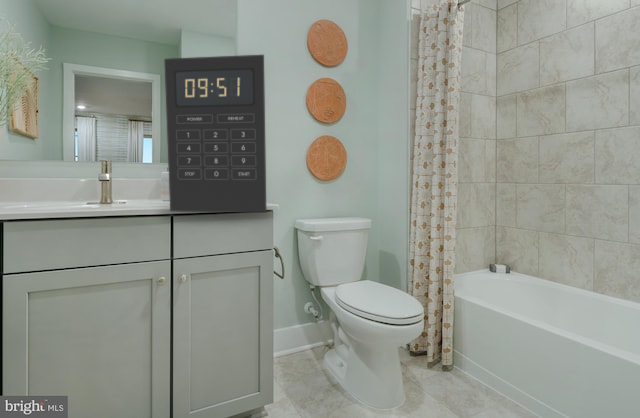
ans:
**9:51**
